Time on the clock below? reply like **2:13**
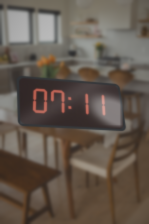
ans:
**7:11**
